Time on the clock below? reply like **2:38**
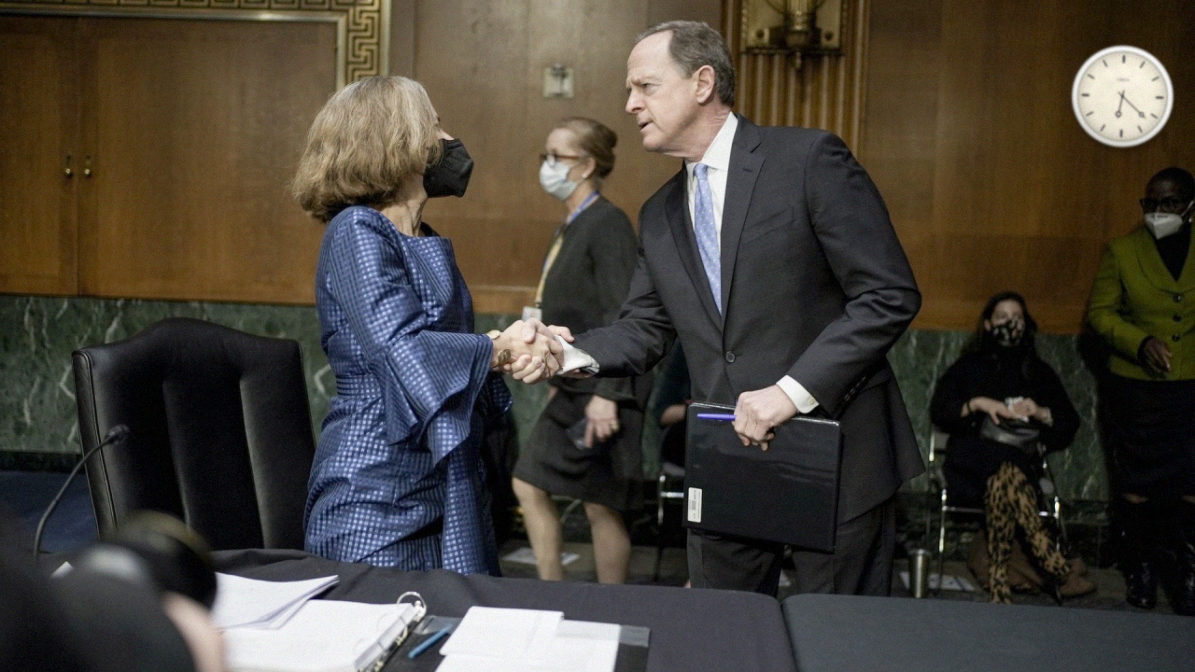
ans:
**6:22**
